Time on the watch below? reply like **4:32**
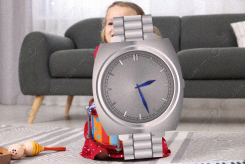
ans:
**2:27**
